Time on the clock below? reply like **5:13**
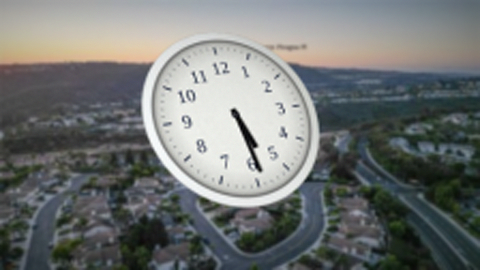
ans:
**5:29**
